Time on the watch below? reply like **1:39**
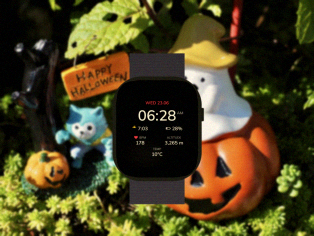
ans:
**6:28**
